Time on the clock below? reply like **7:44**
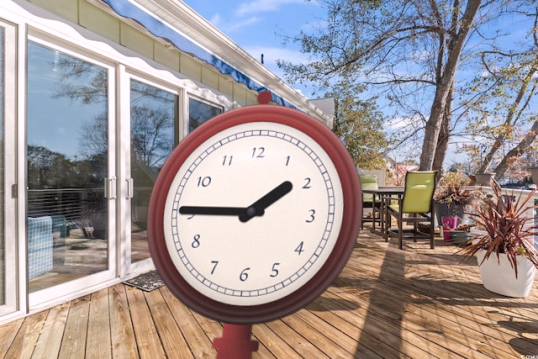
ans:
**1:45**
